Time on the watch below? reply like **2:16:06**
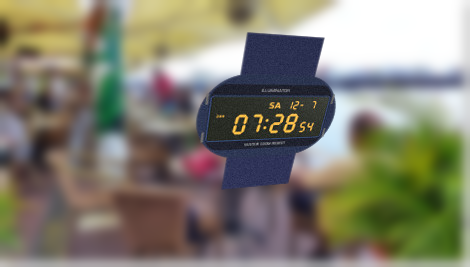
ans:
**7:28:54**
